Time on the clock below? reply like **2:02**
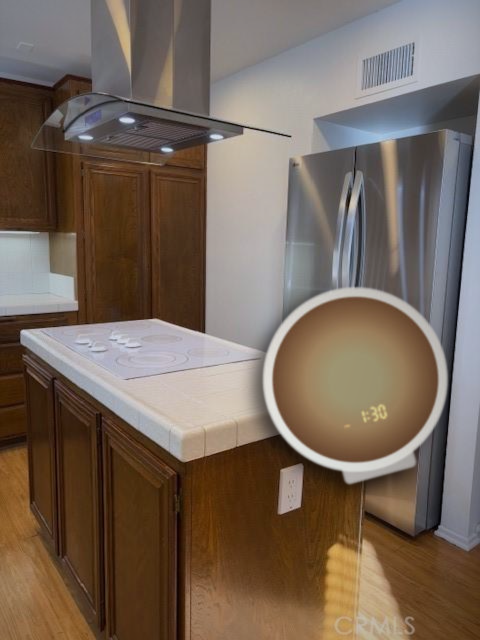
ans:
**1:30**
